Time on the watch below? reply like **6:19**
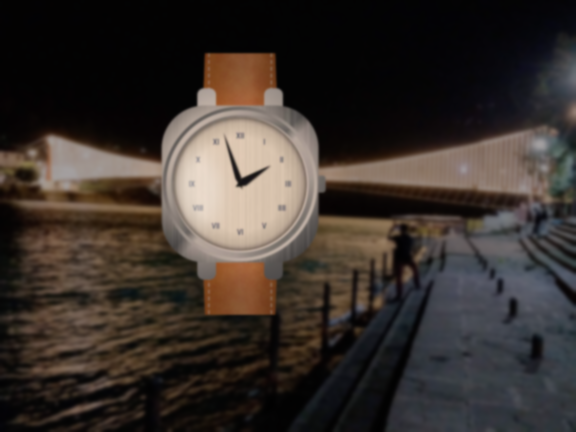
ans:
**1:57**
